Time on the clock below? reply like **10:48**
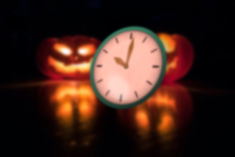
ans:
**10:01**
